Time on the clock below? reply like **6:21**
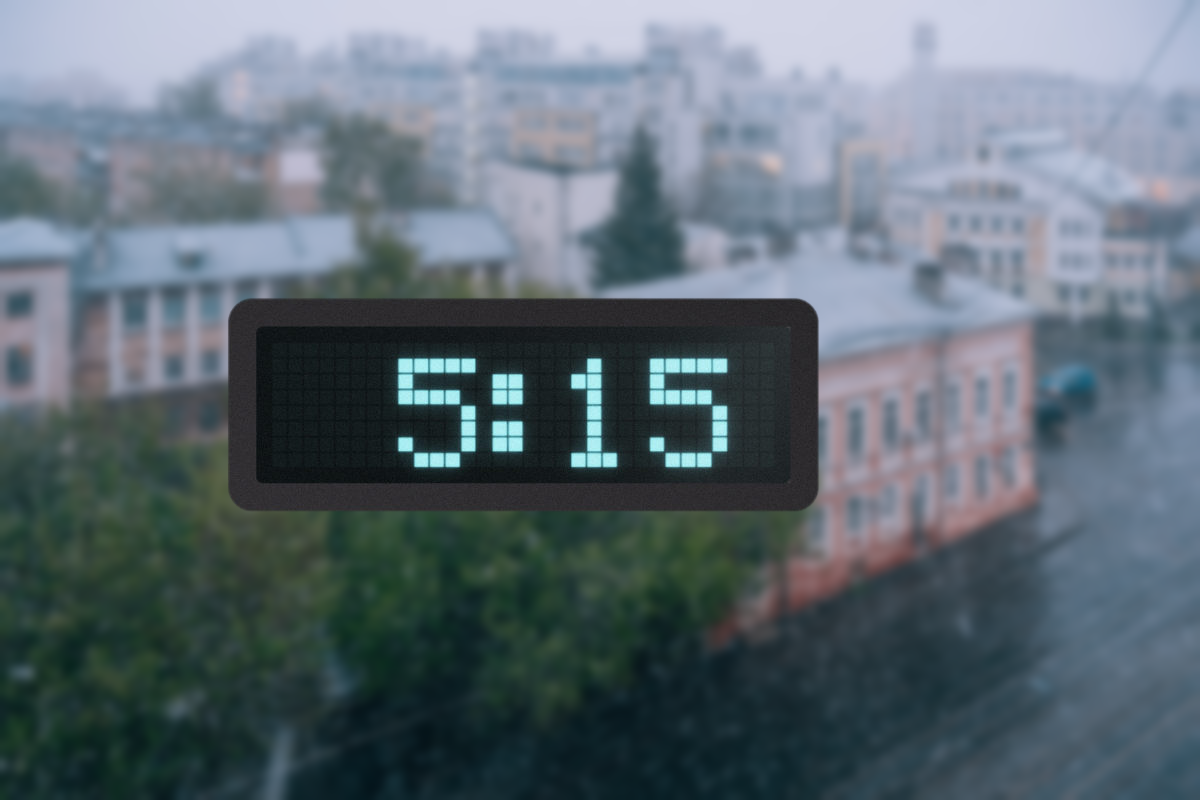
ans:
**5:15**
